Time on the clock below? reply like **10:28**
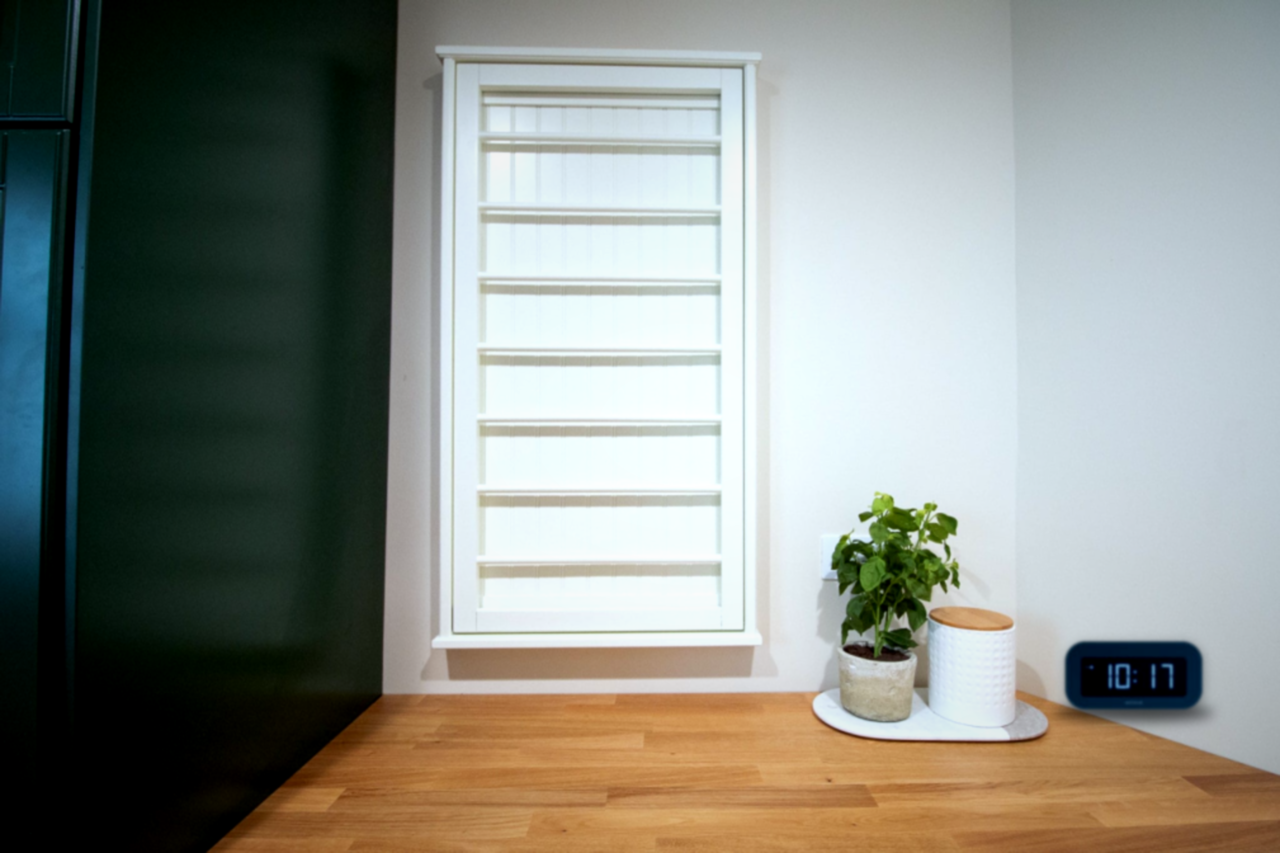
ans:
**10:17**
